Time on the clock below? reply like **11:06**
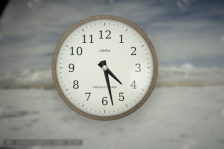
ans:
**4:28**
